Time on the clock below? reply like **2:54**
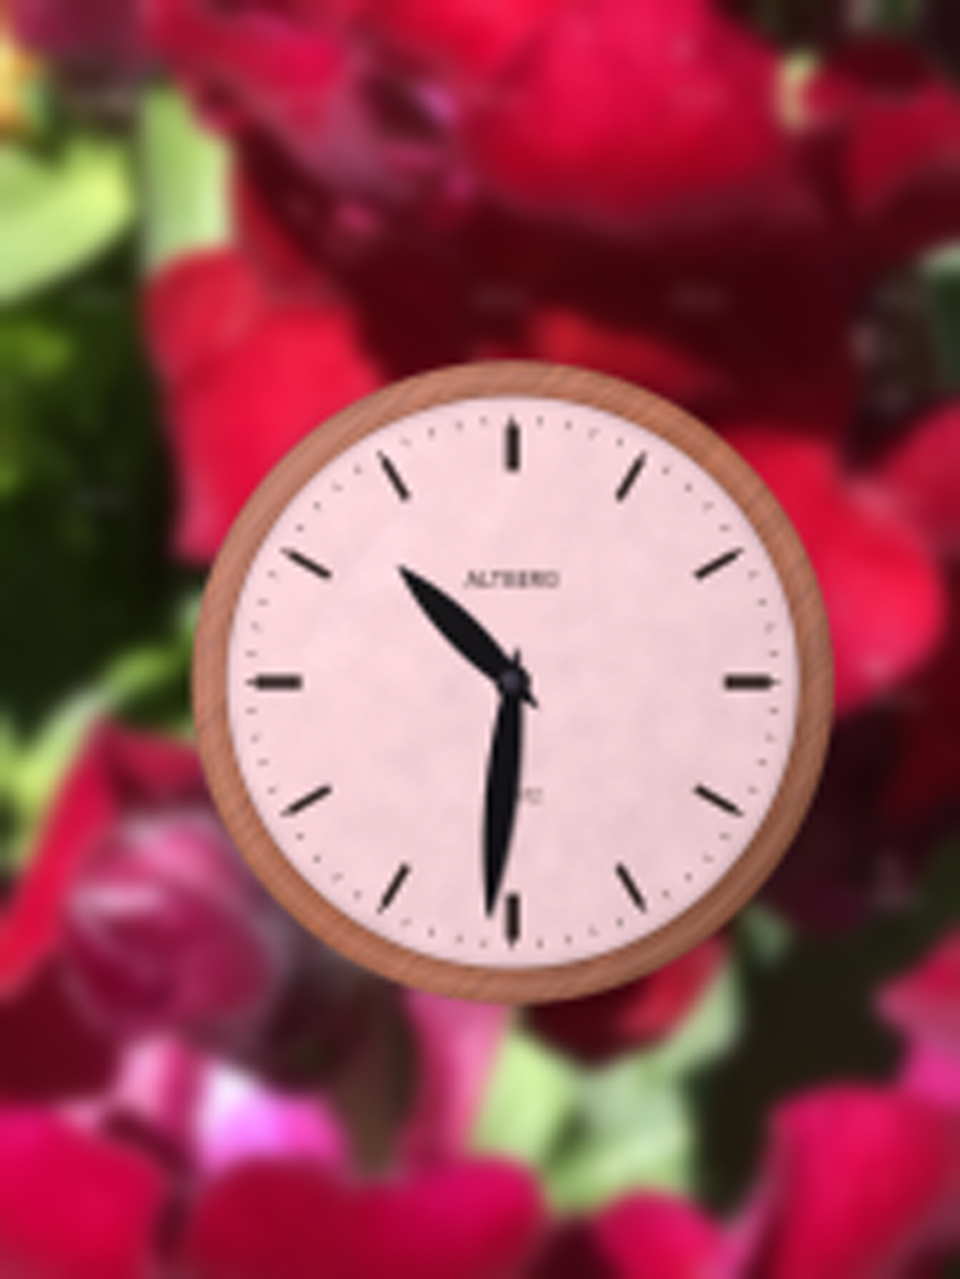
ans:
**10:31**
